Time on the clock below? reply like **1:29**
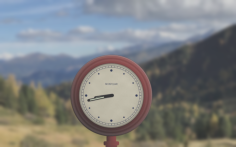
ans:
**8:43**
